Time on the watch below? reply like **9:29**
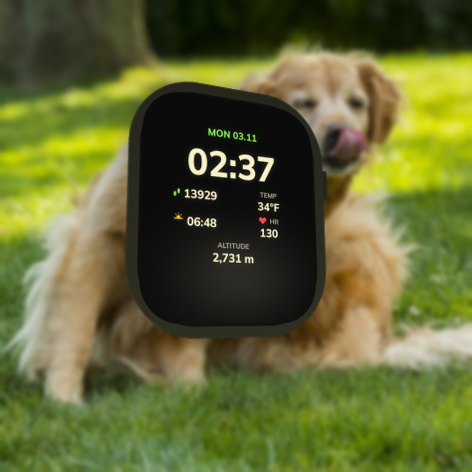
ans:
**2:37**
